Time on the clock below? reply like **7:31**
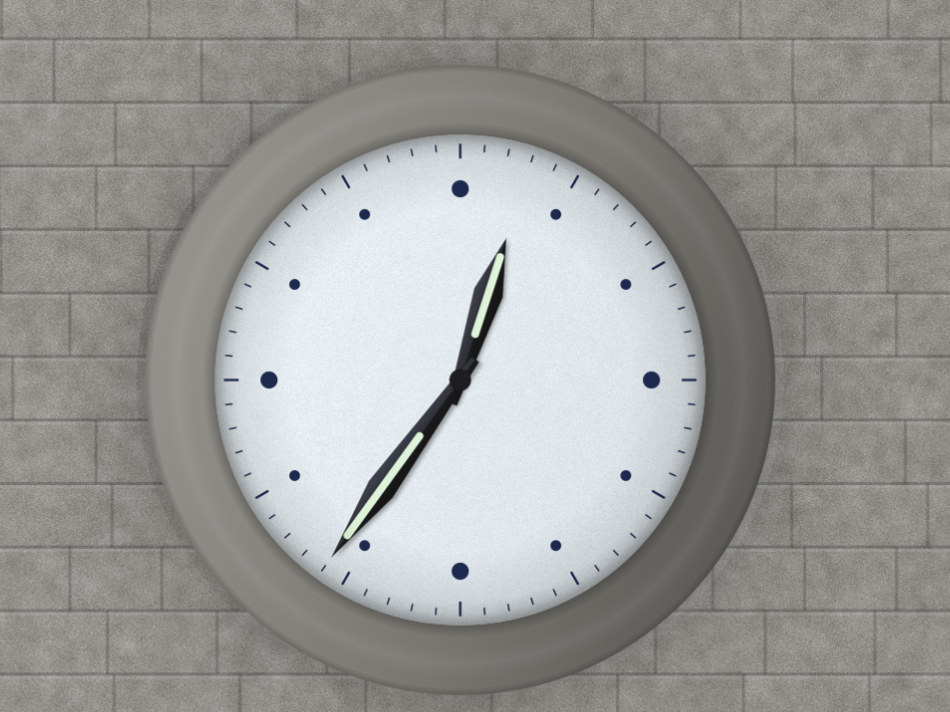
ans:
**12:36**
